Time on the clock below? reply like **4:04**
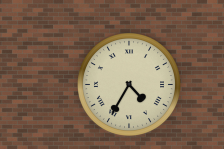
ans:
**4:35**
